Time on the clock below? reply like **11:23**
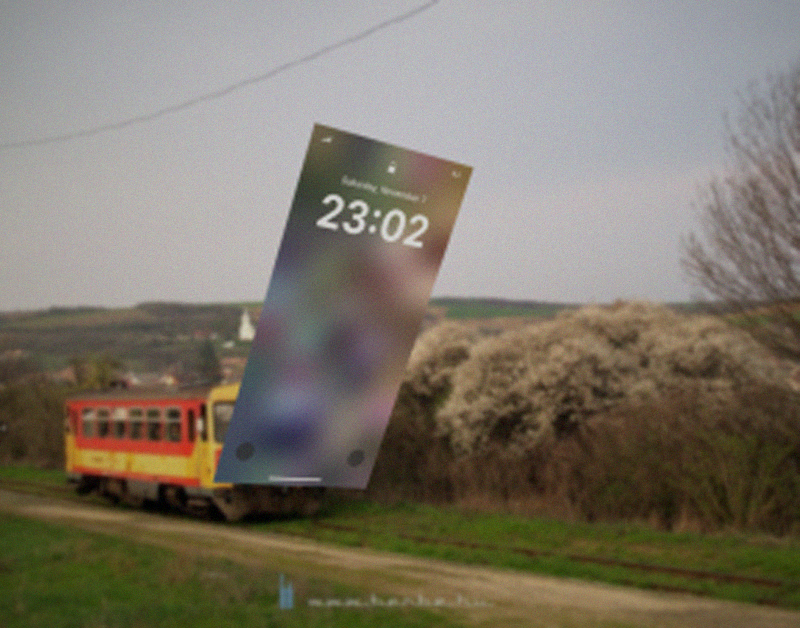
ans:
**23:02**
